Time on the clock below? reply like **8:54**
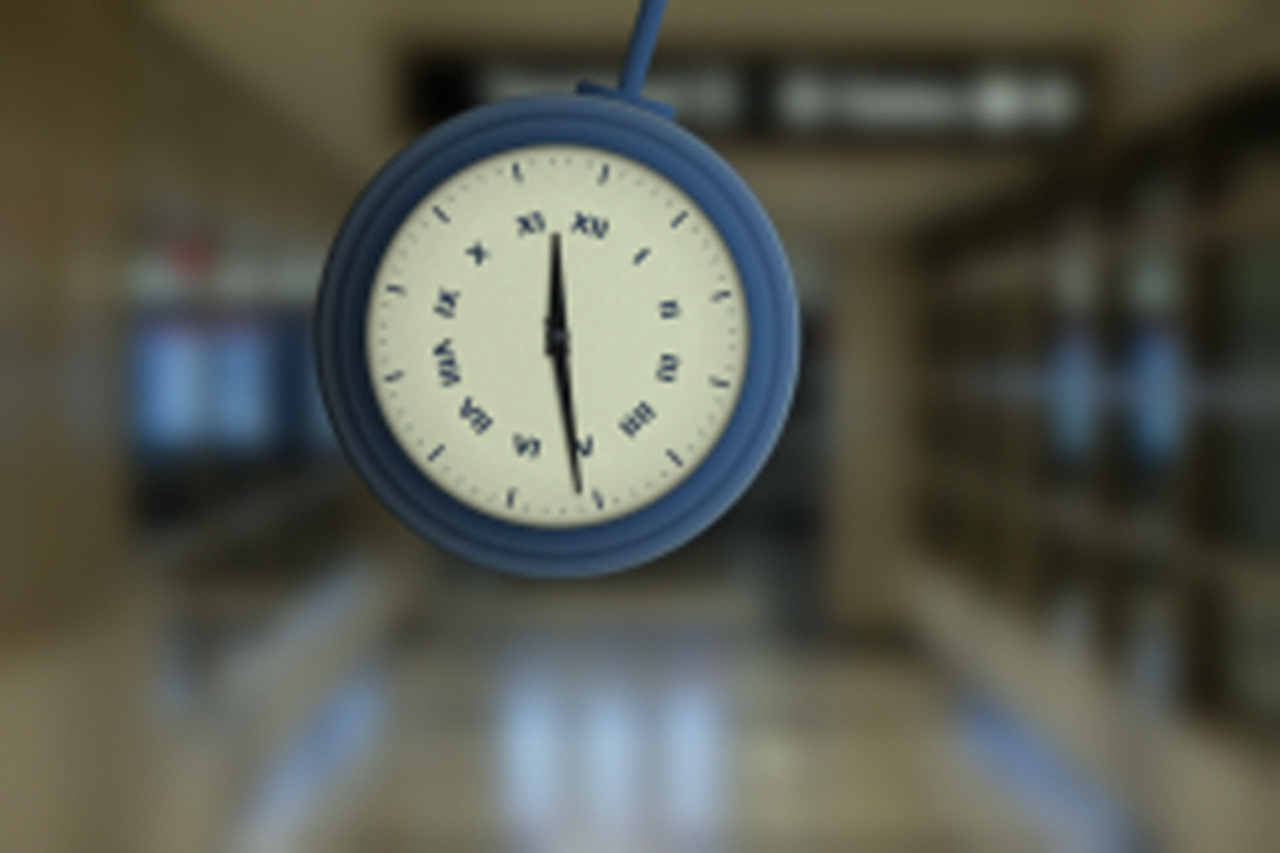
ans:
**11:26**
